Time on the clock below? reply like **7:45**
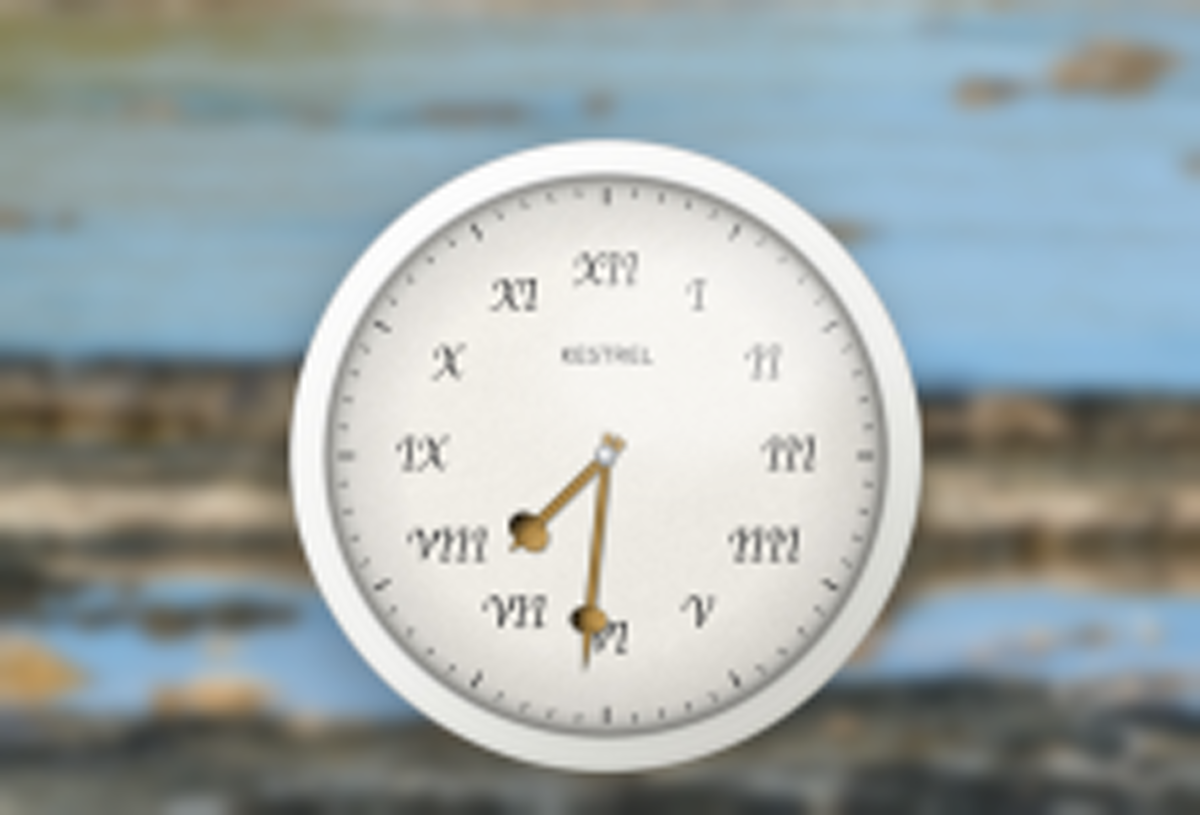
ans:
**7:31**
